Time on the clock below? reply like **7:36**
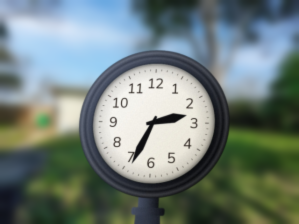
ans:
**2:34**
